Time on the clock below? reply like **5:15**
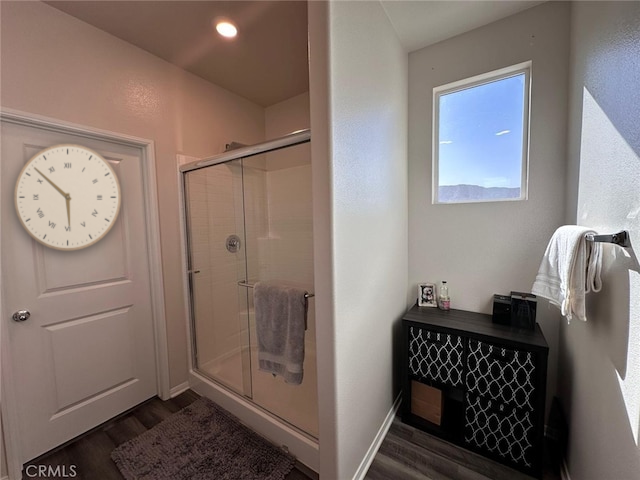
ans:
**5:52**
